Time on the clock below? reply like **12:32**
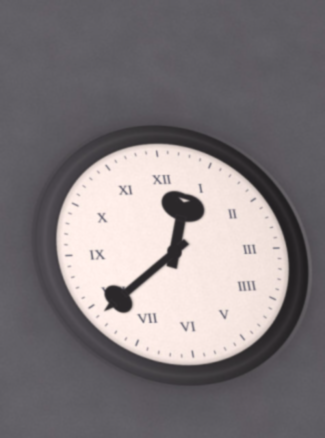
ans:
**12:39**
